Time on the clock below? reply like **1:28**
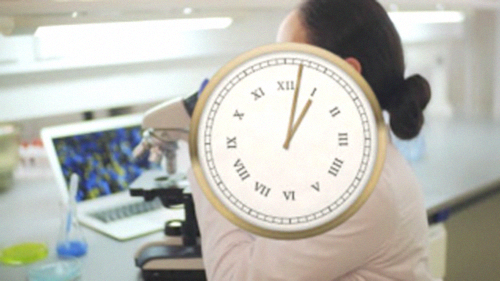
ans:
**1:02**
